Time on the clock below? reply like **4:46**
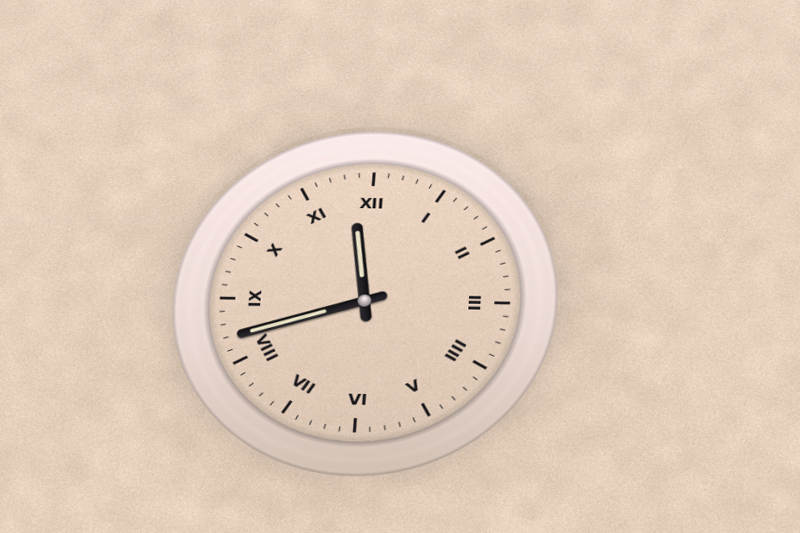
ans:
**11:42**
